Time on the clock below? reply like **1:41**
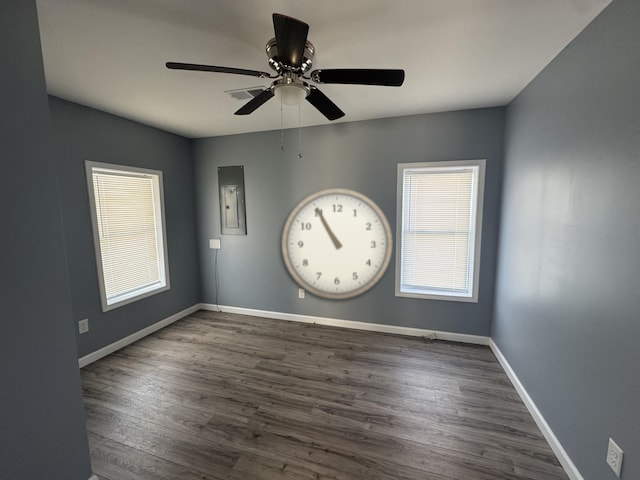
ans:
**10:55**
